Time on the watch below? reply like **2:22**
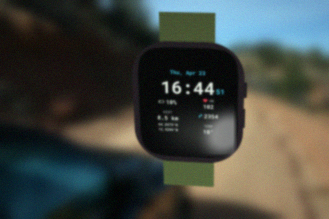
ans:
**16:44**
